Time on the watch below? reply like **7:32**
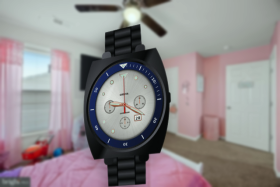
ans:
**9:20**
